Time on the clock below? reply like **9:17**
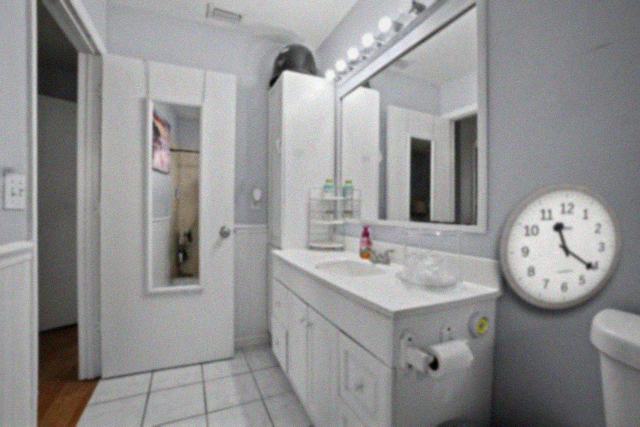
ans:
**11:21**
